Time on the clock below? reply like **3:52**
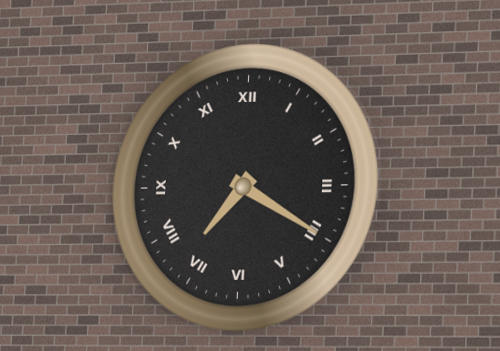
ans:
**7:20**
